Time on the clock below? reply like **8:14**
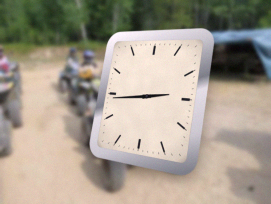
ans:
**2:44**
